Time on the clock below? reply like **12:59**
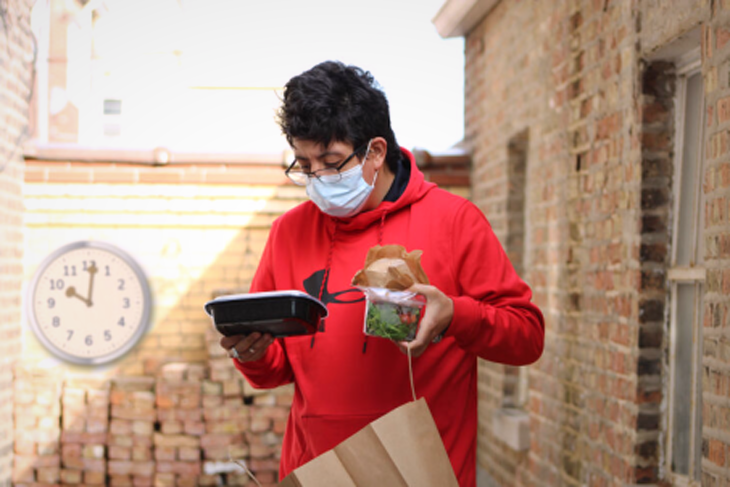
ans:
**10:01**
